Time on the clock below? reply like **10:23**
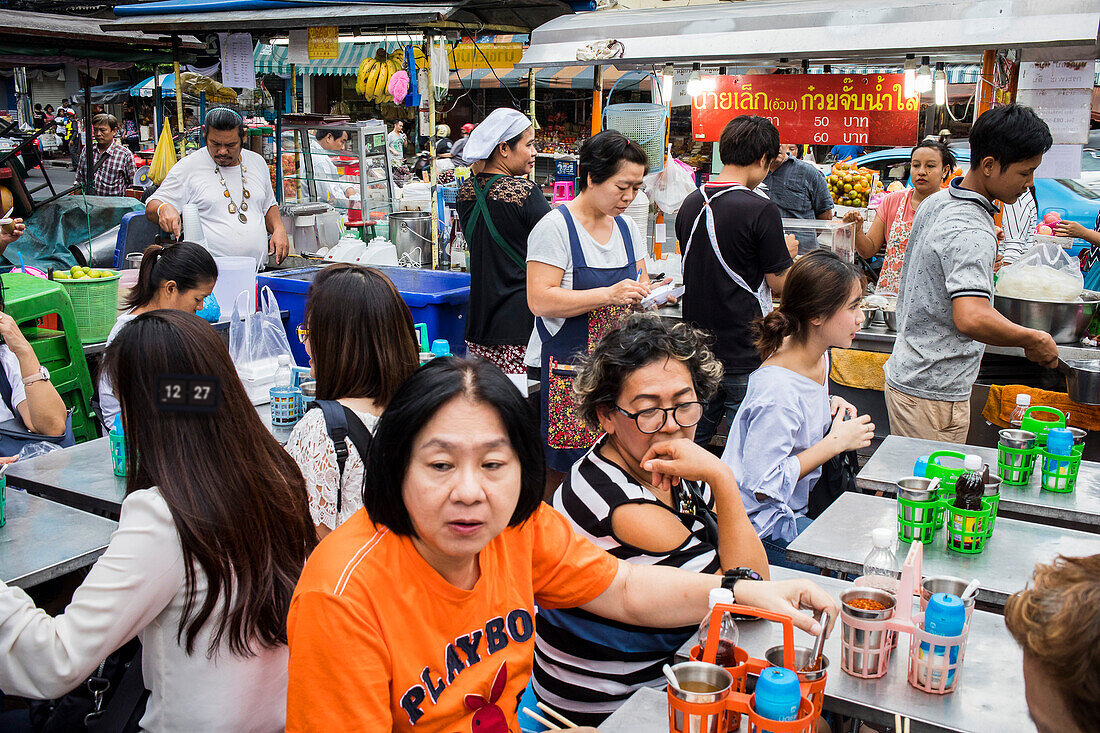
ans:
**12:27**
